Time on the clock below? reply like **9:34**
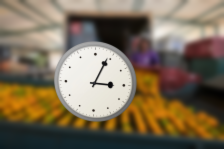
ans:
**3:04**
